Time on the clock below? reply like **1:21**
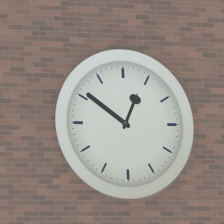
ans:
**12:51**
